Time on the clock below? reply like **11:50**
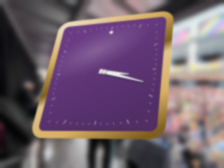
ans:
**3:18**
